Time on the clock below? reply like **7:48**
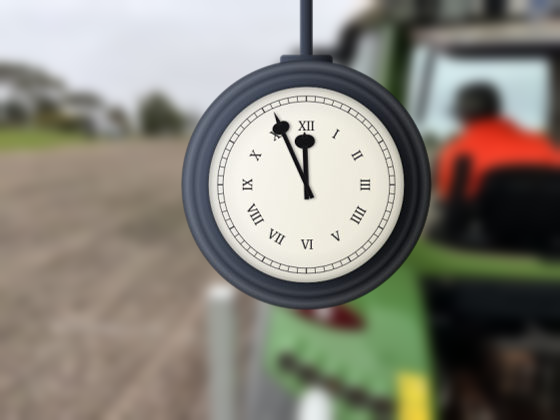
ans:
**11:56**
